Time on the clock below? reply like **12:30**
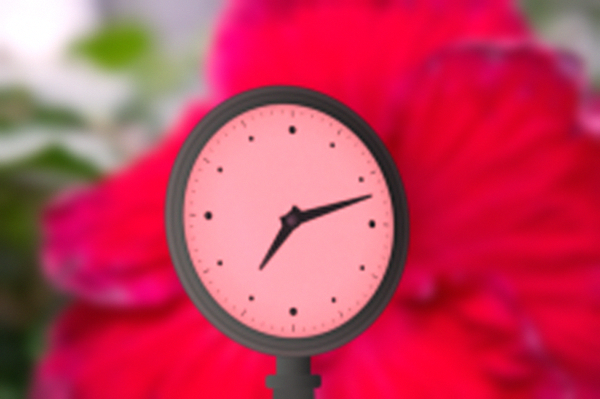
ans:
**7:12**
